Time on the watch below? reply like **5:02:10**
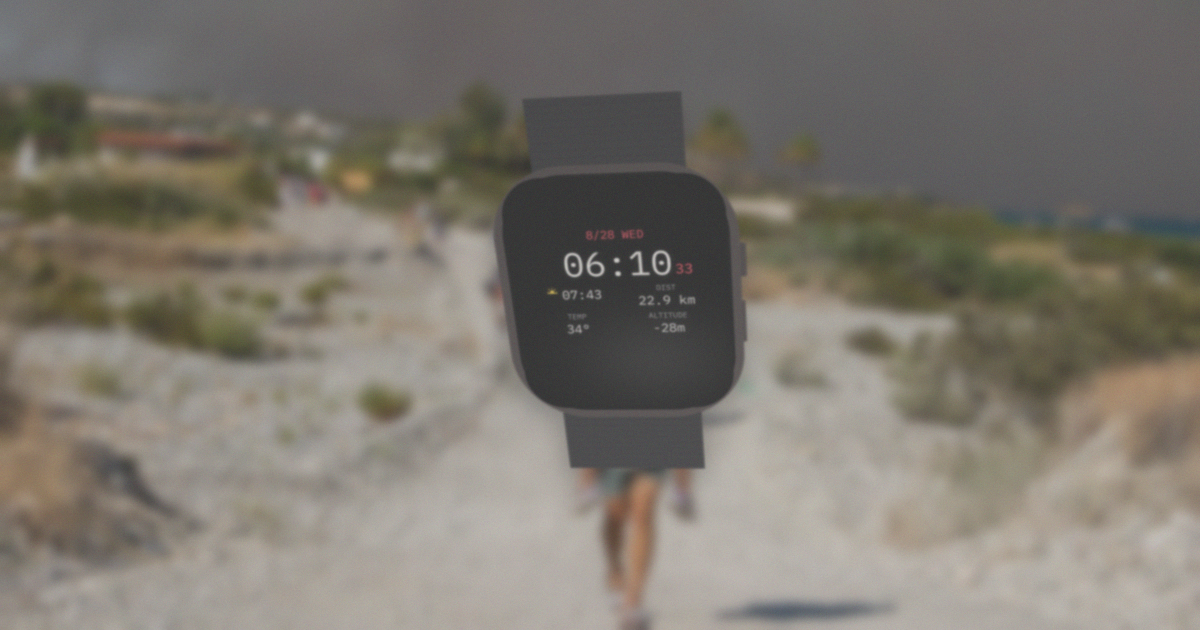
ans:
**6:10:33**
